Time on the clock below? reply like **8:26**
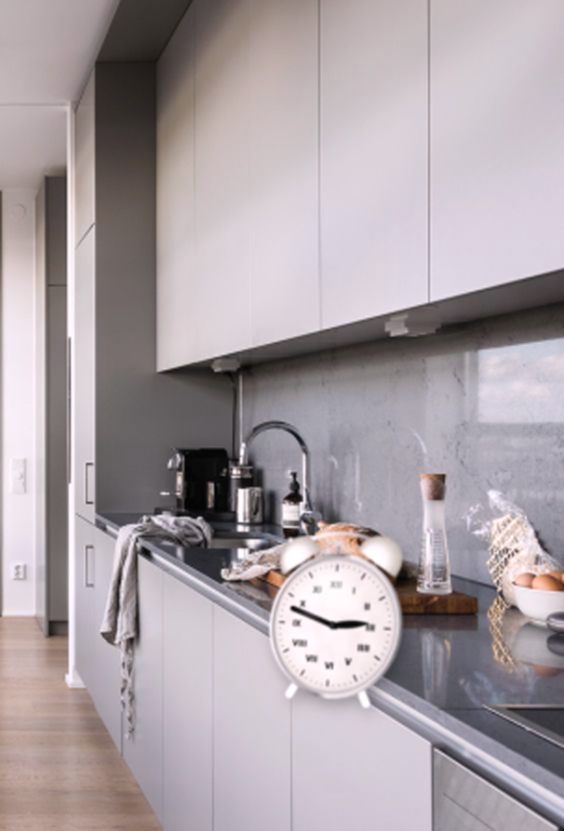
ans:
**2:48**
